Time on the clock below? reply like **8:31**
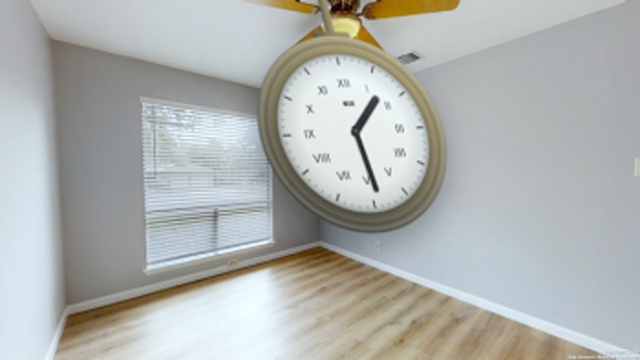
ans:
**1:29**
